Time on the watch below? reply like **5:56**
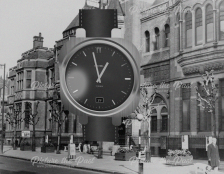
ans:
**12:58**
